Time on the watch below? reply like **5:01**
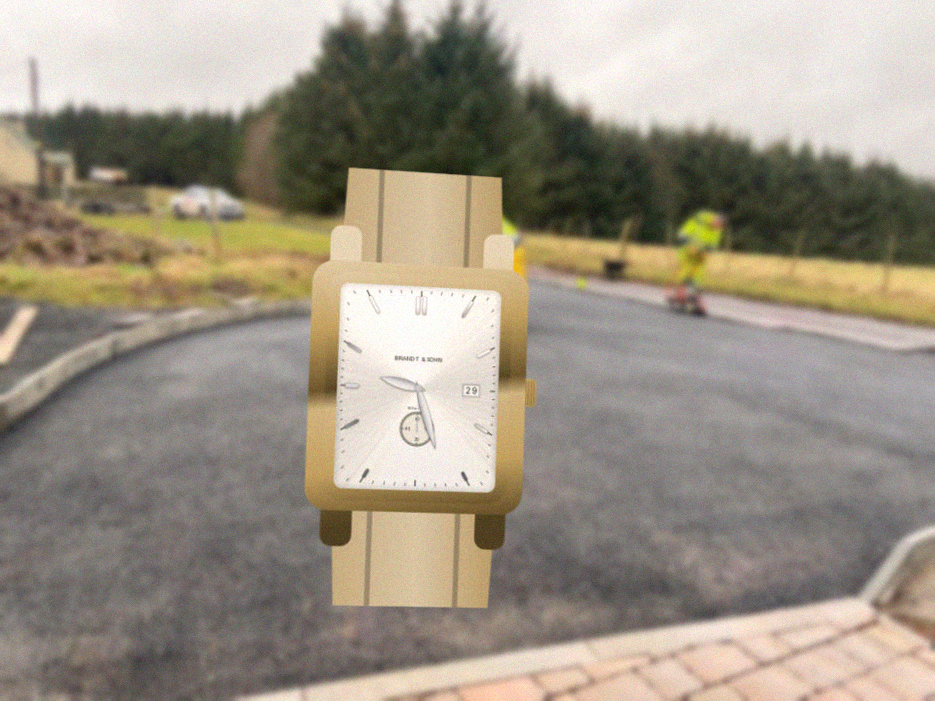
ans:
**9:27**
